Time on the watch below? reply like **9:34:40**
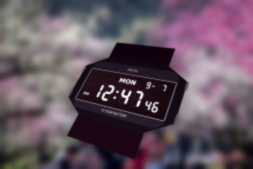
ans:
**12:47:46**
